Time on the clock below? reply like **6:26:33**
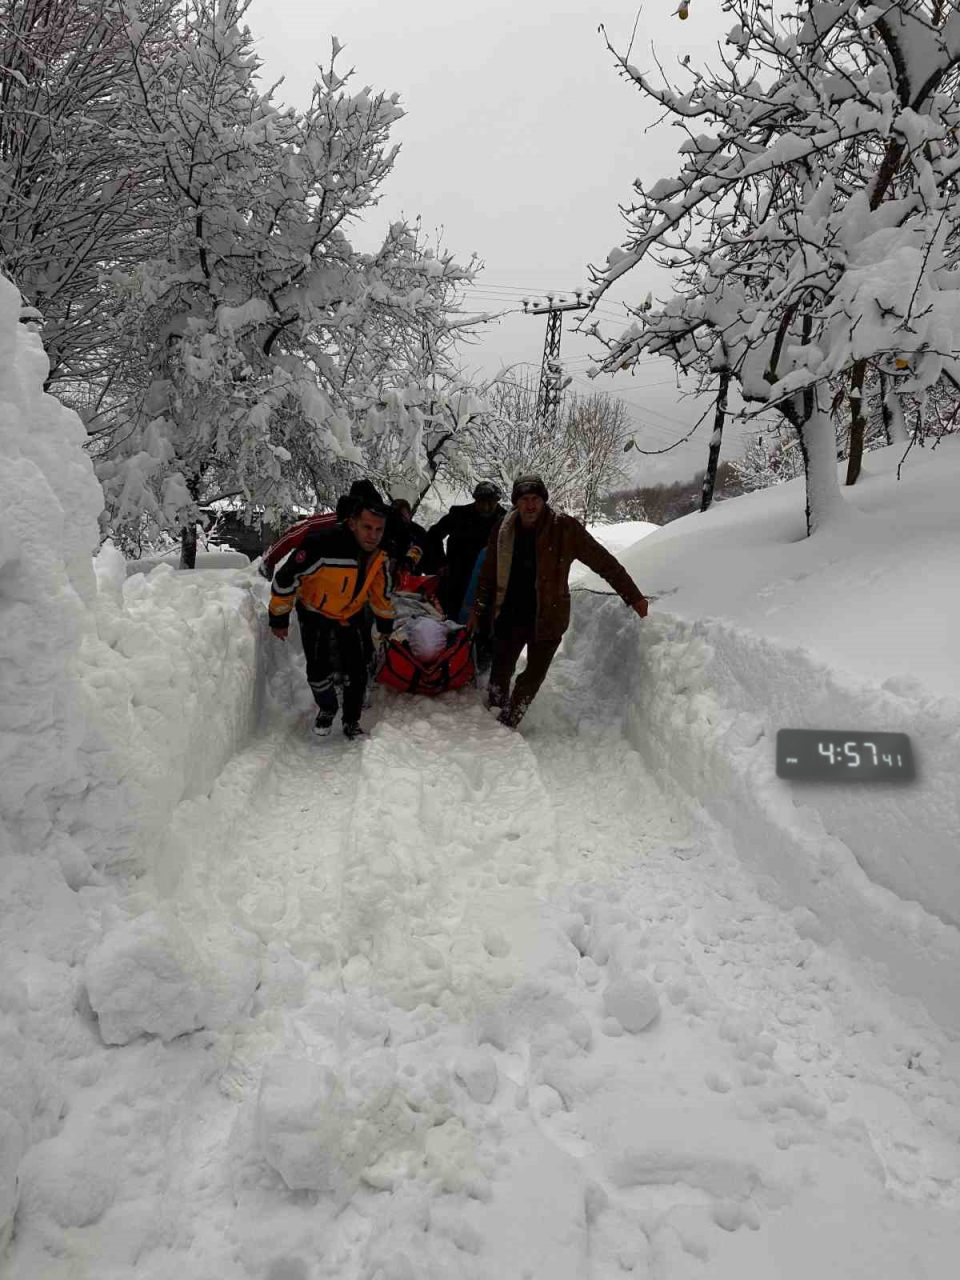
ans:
**4:57:41**
